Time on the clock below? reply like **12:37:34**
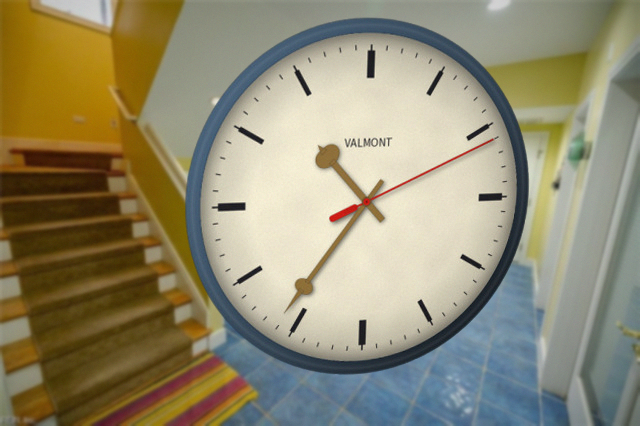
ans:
**10:36:11**
